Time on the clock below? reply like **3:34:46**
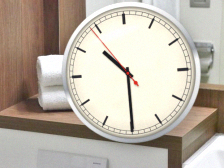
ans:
**10:29:54**
